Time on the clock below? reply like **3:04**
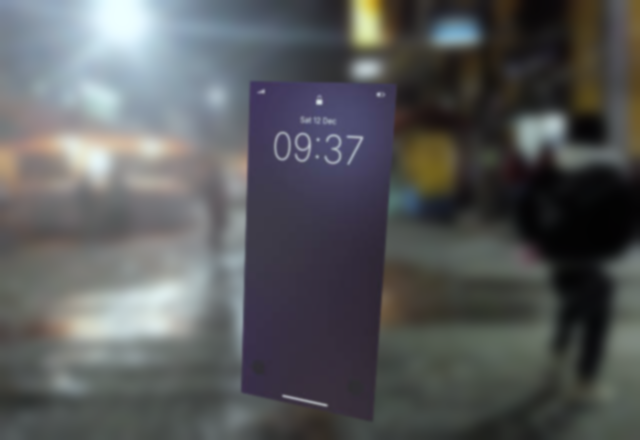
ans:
**9:37**
